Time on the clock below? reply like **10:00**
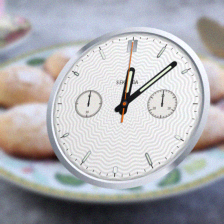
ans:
**12:08**
